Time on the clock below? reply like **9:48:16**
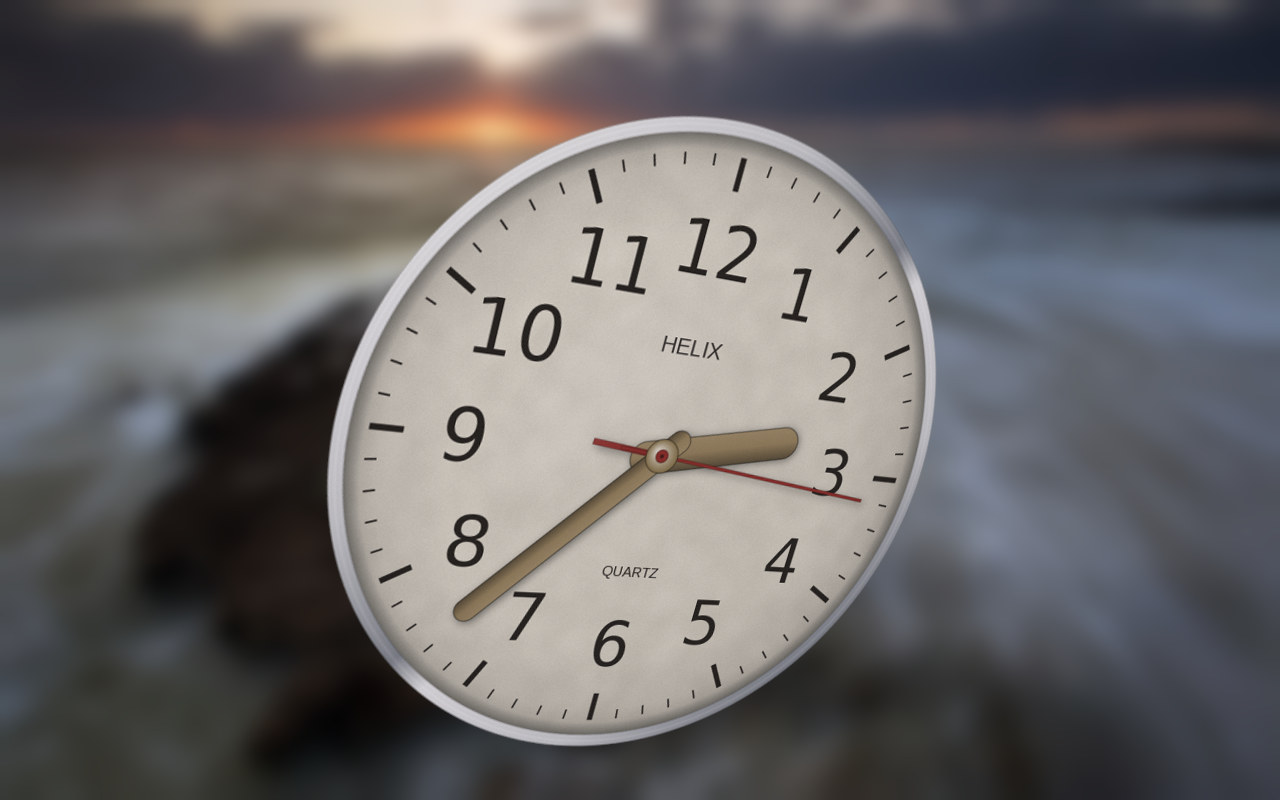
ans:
**2:37:16**
